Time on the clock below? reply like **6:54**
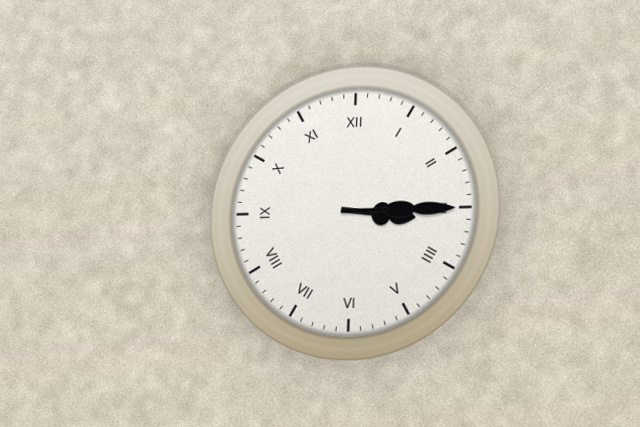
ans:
**3:15**
